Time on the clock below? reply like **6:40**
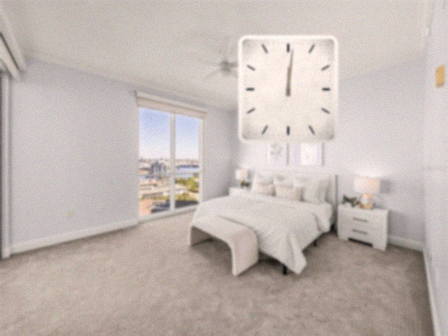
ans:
**12:01**
